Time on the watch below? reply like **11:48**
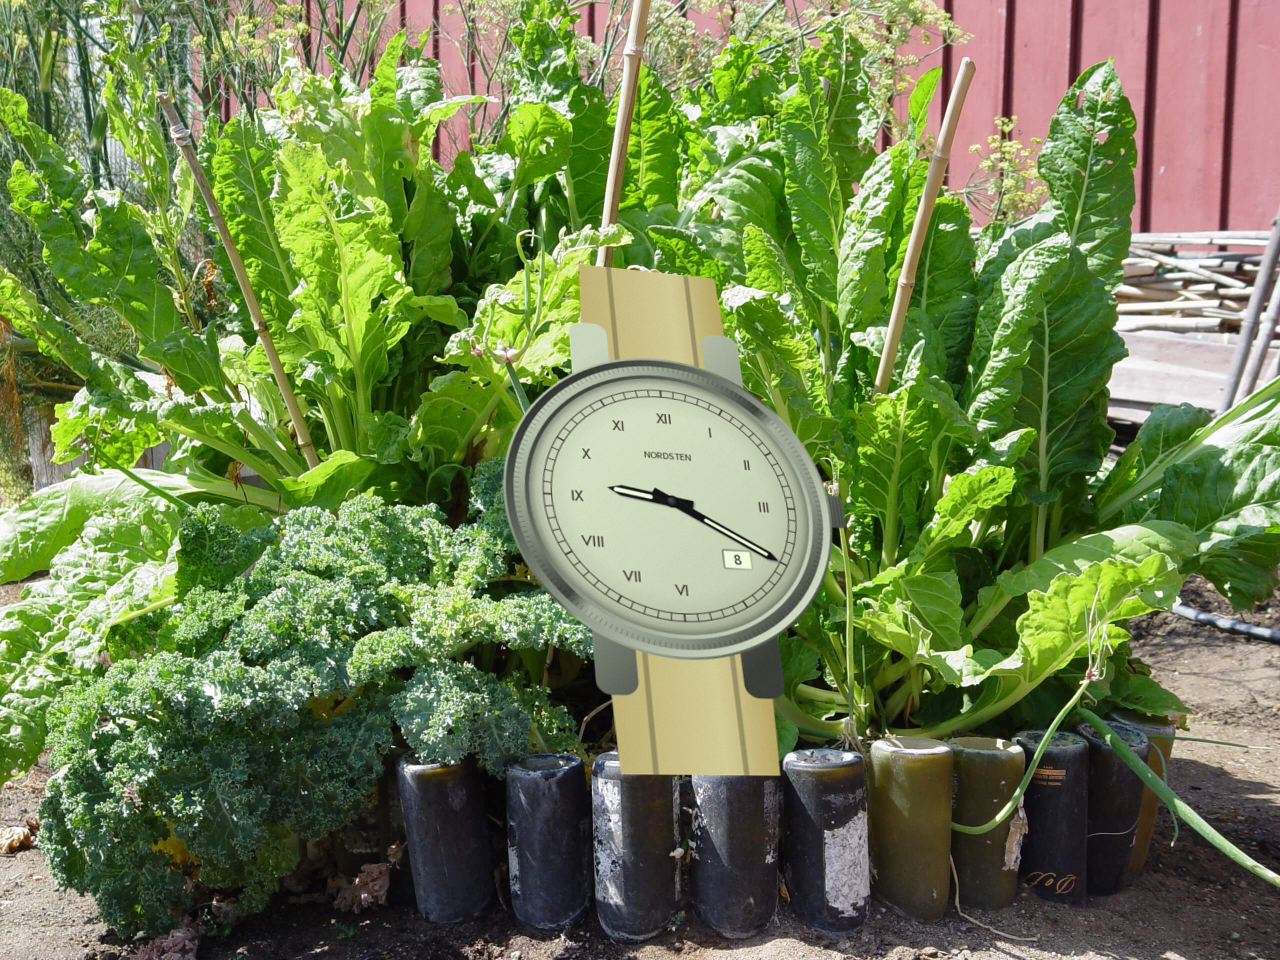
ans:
**9:20**
